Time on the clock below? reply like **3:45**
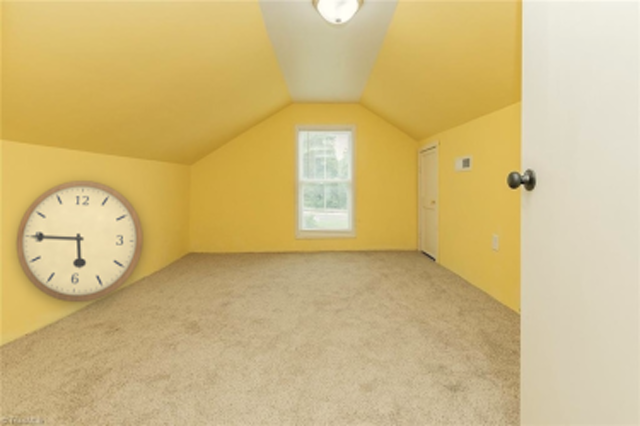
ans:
**5:45**
